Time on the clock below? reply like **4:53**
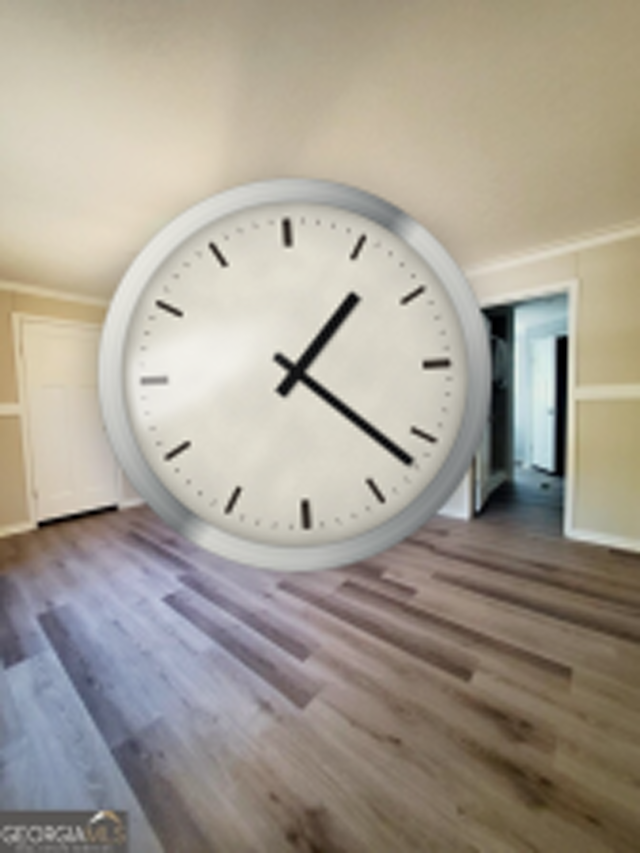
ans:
**1:22**
